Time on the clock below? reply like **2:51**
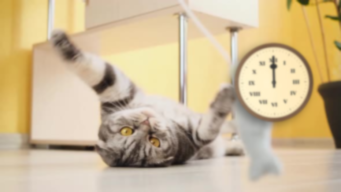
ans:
**12:00**
